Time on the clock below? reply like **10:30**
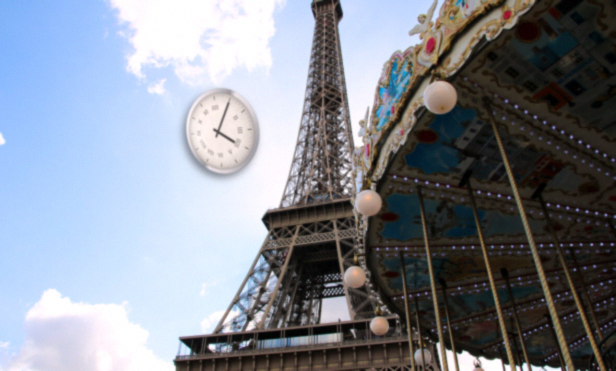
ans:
**4:05**
